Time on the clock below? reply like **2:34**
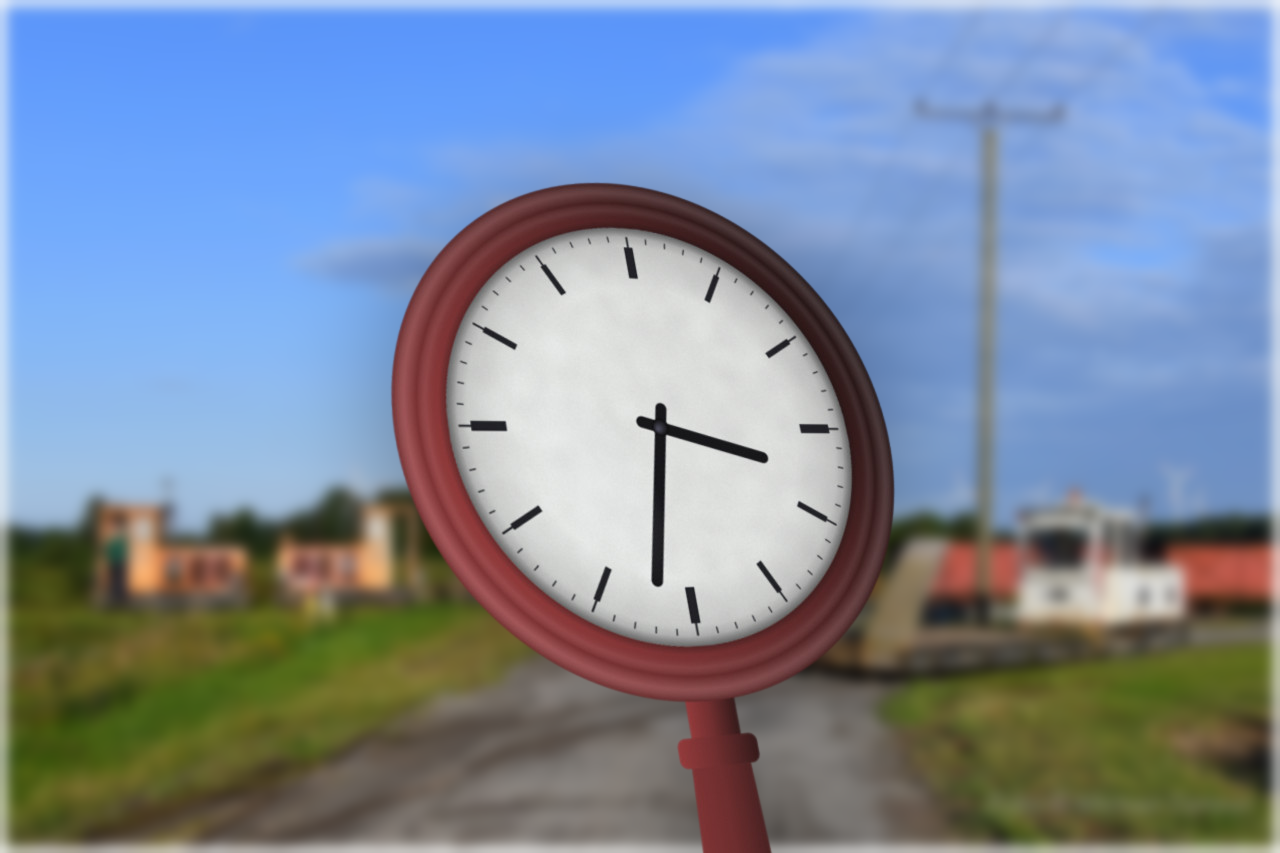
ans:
**3:32**
